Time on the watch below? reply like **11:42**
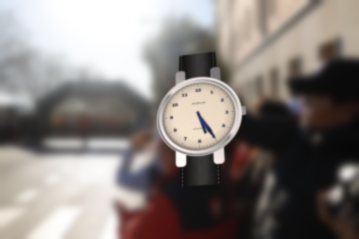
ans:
**5:25**
